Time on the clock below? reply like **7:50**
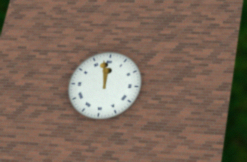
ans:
**11:58**
